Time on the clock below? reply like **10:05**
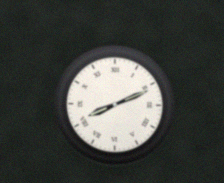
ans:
**8:11**
